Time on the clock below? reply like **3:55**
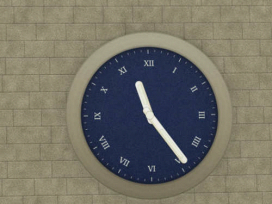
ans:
**11:24**
